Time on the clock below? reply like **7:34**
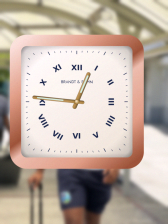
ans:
**12:46**
